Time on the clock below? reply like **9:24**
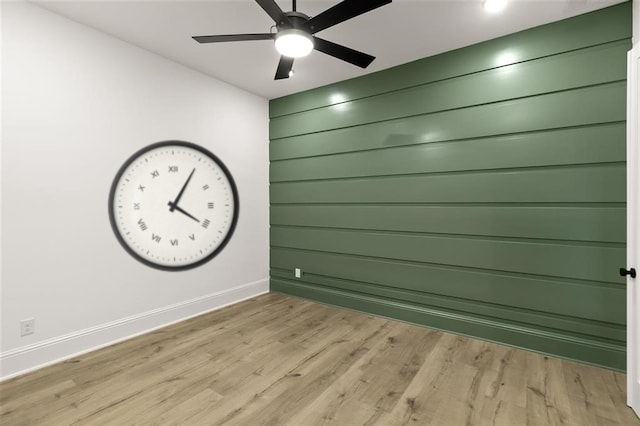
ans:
**4:05**
